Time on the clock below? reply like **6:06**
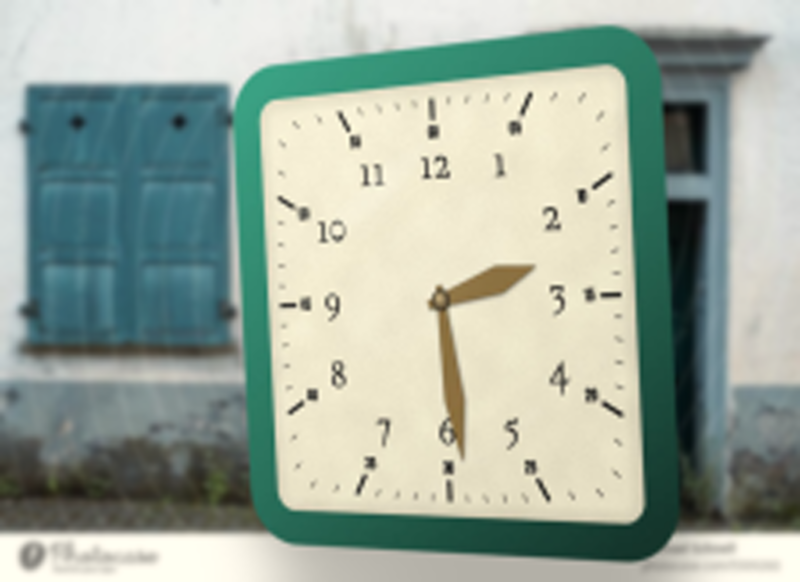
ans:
**2:29**
